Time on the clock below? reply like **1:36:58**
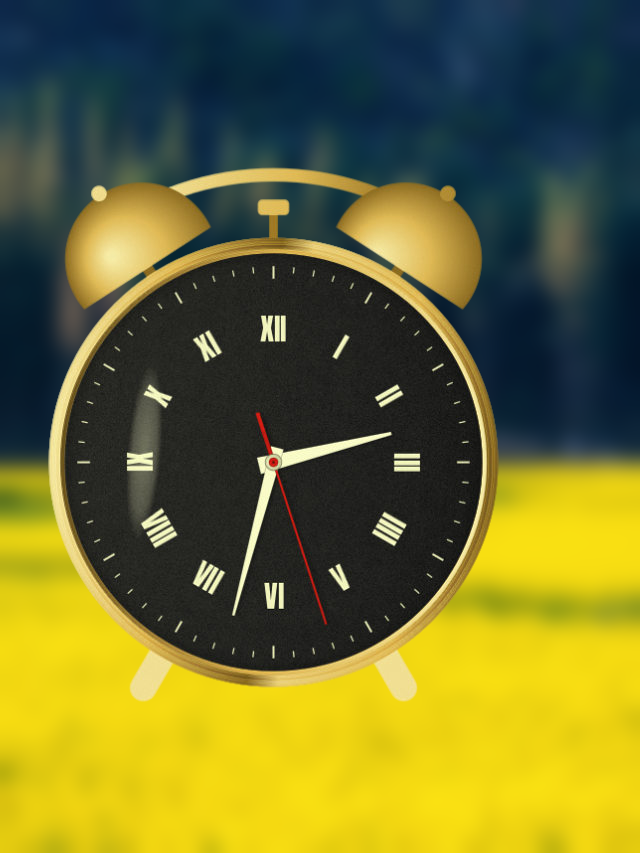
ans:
**2:32:27**
